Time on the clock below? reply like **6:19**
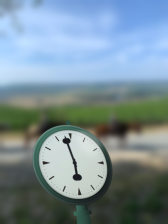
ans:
**5:58**
